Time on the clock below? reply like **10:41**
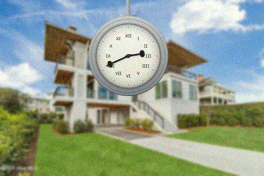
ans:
**2:41**
